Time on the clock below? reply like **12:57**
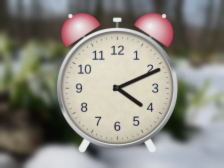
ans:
**4:11**
